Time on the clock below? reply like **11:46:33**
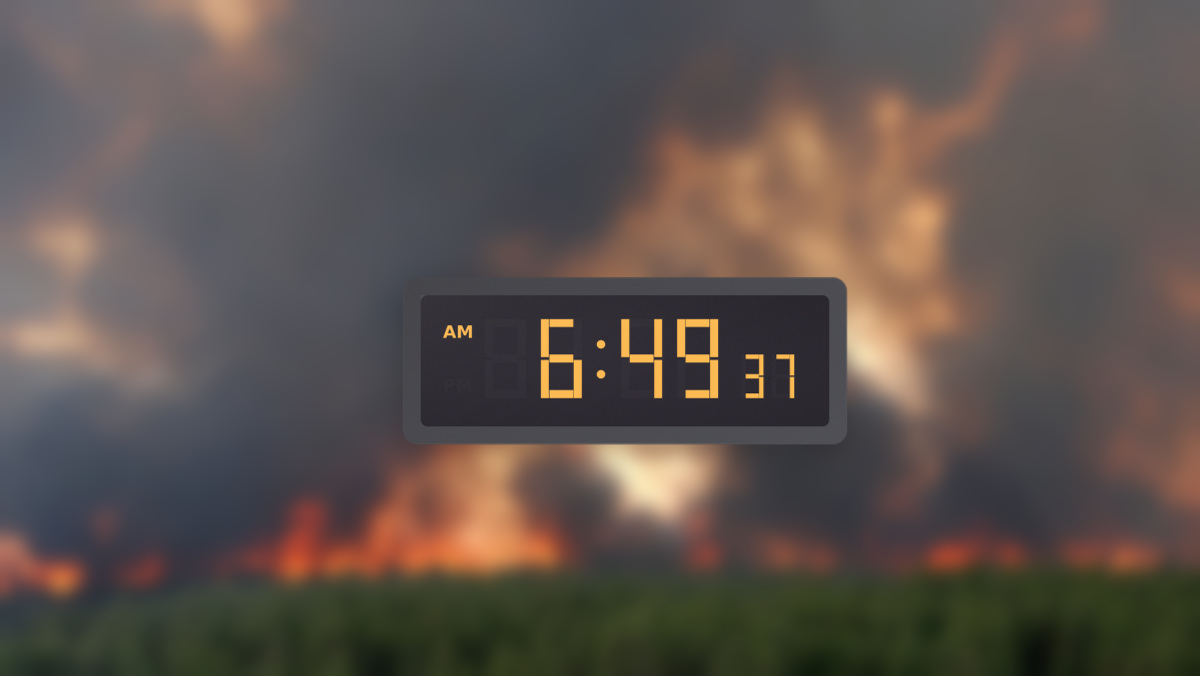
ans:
**6:49:37**
